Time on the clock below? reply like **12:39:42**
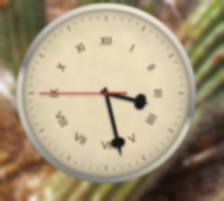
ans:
**3:27:45**
